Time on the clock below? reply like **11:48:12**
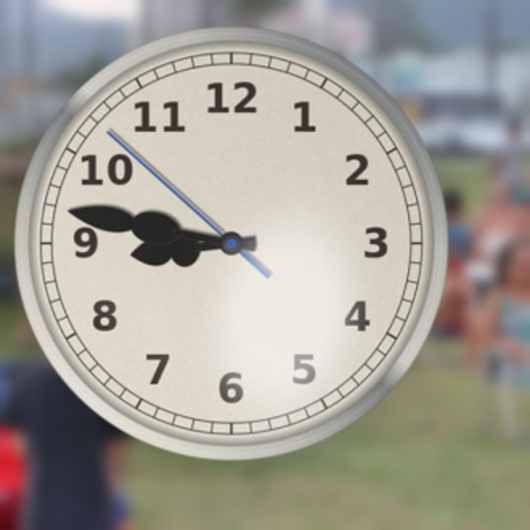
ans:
**8:46:52**
